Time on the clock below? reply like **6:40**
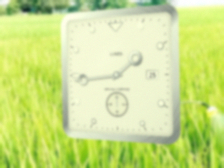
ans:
**1:44**
